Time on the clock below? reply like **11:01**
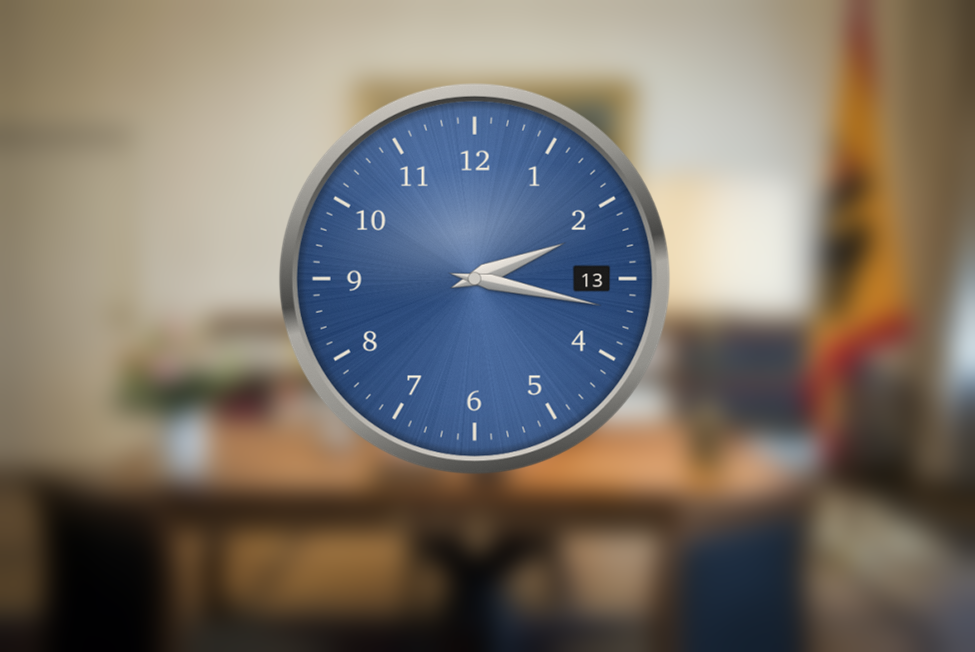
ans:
**2:17**
